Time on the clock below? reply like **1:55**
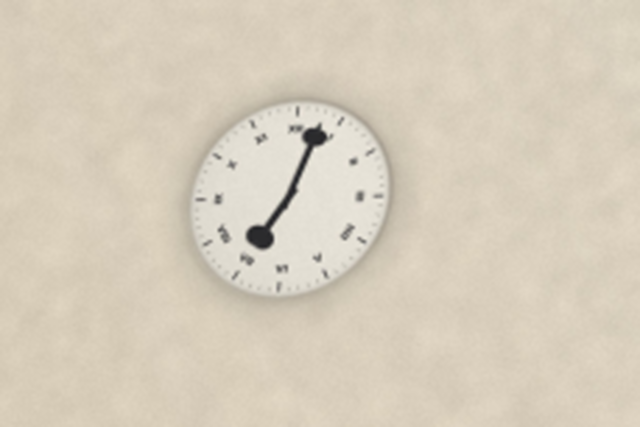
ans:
**7:03**
